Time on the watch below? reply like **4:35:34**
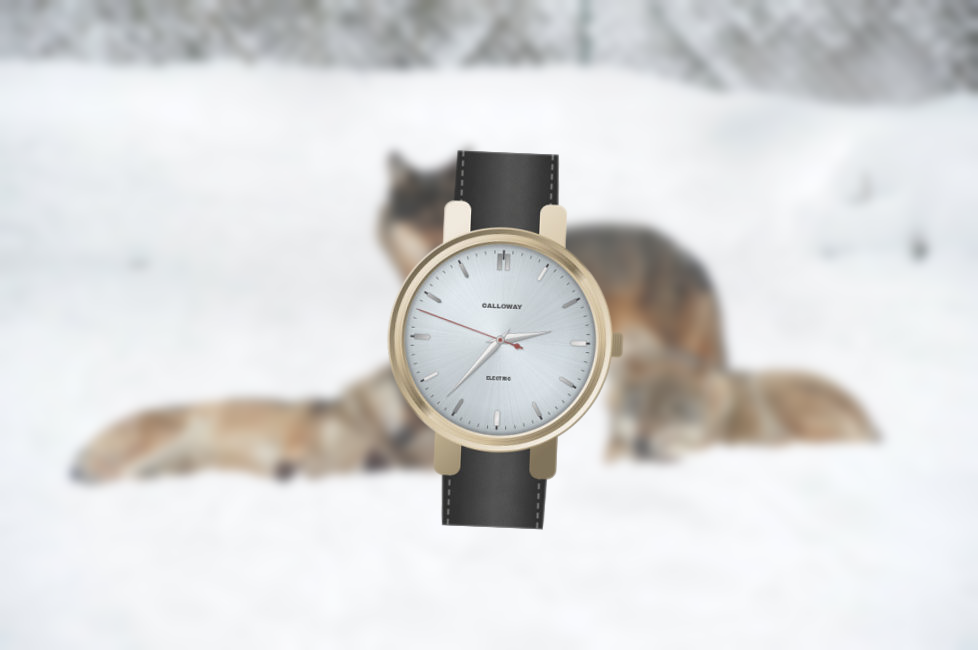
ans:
**2:36:48**
